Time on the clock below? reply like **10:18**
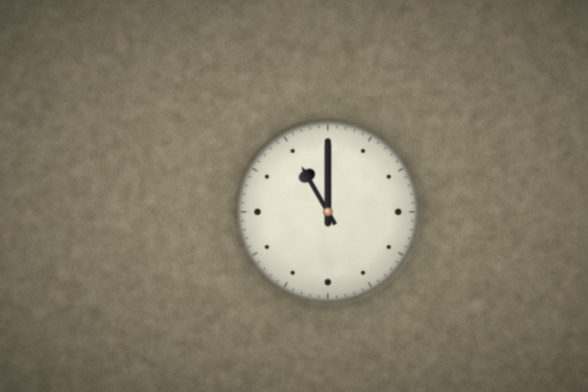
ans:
**11:00**
